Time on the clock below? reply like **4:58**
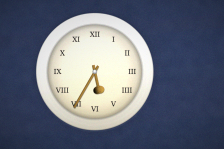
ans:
**5:35**
